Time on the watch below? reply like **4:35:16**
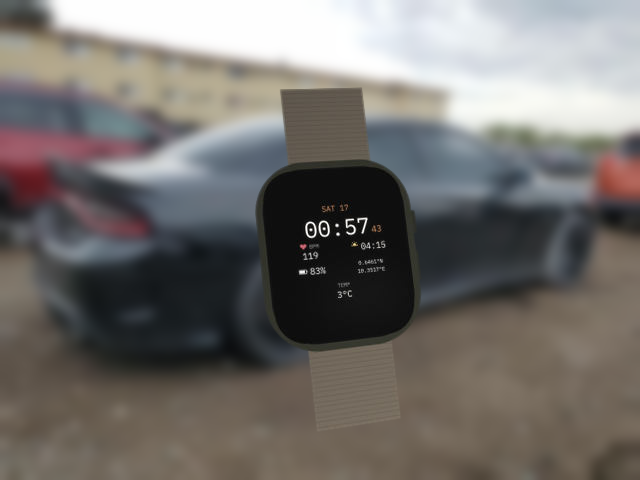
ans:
**0:57:43**
